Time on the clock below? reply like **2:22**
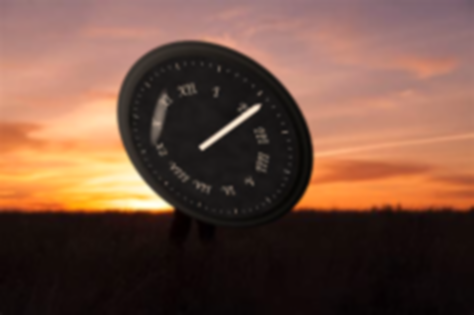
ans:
**2:11**
